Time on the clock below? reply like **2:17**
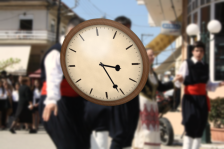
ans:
**3:26**
